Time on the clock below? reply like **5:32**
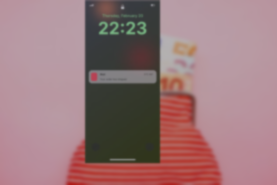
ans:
**22:23**
